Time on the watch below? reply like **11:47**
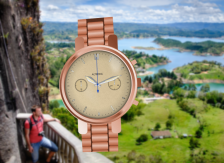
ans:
**10:12**
